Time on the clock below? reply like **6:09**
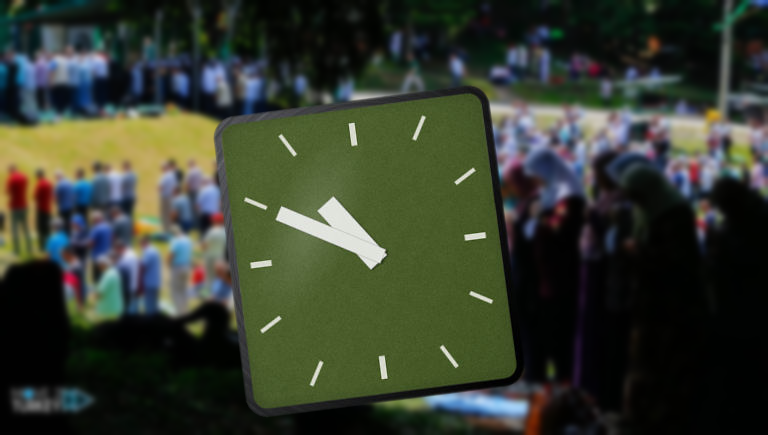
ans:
**10:50**
